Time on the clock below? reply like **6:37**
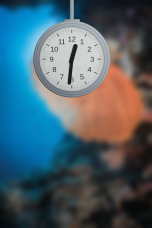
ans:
**12:31**
